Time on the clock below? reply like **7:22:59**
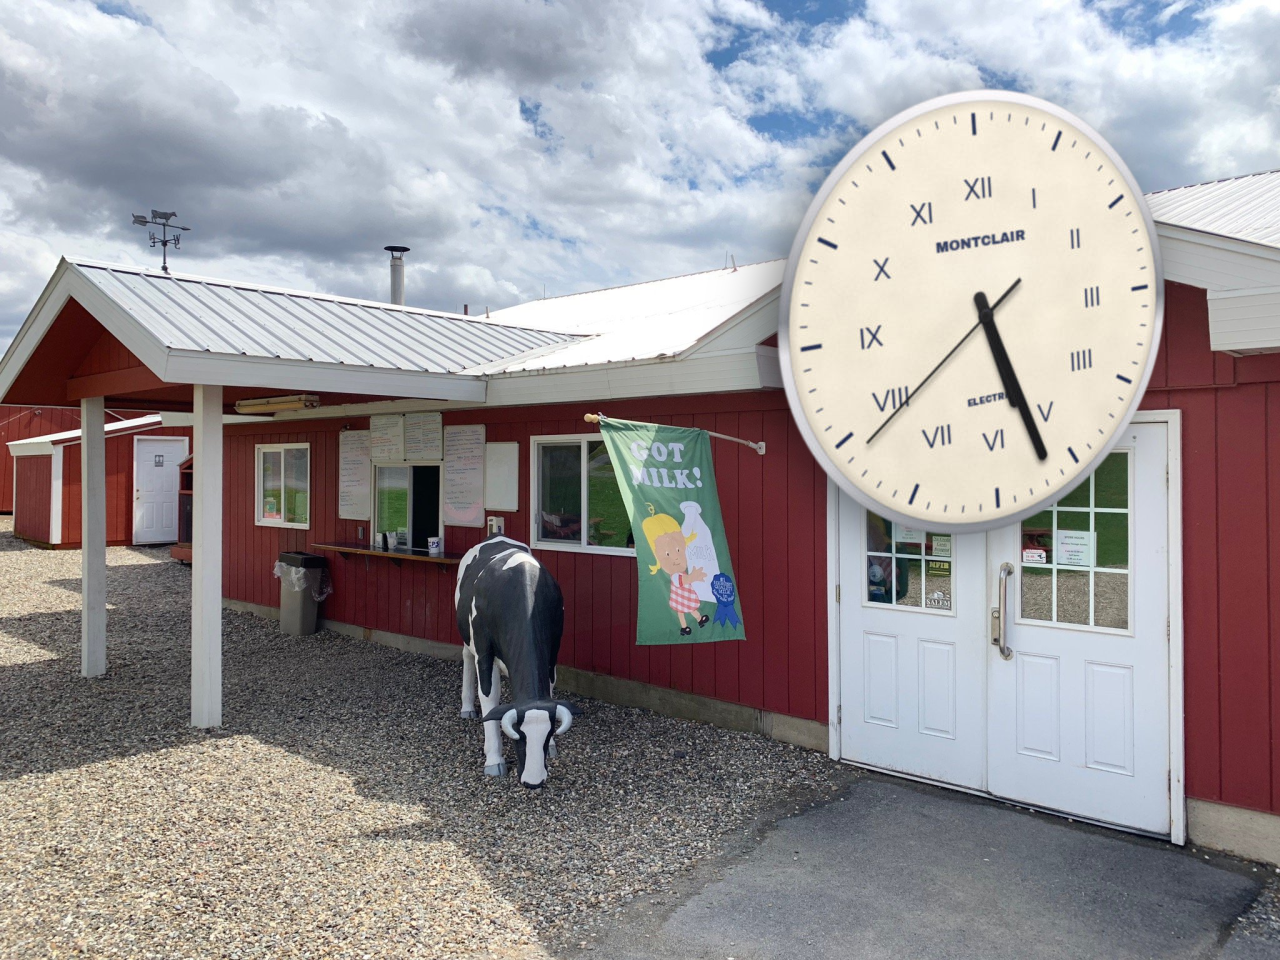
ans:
**5:26:39**
